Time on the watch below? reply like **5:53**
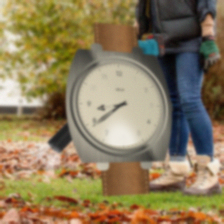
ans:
**8:39**
